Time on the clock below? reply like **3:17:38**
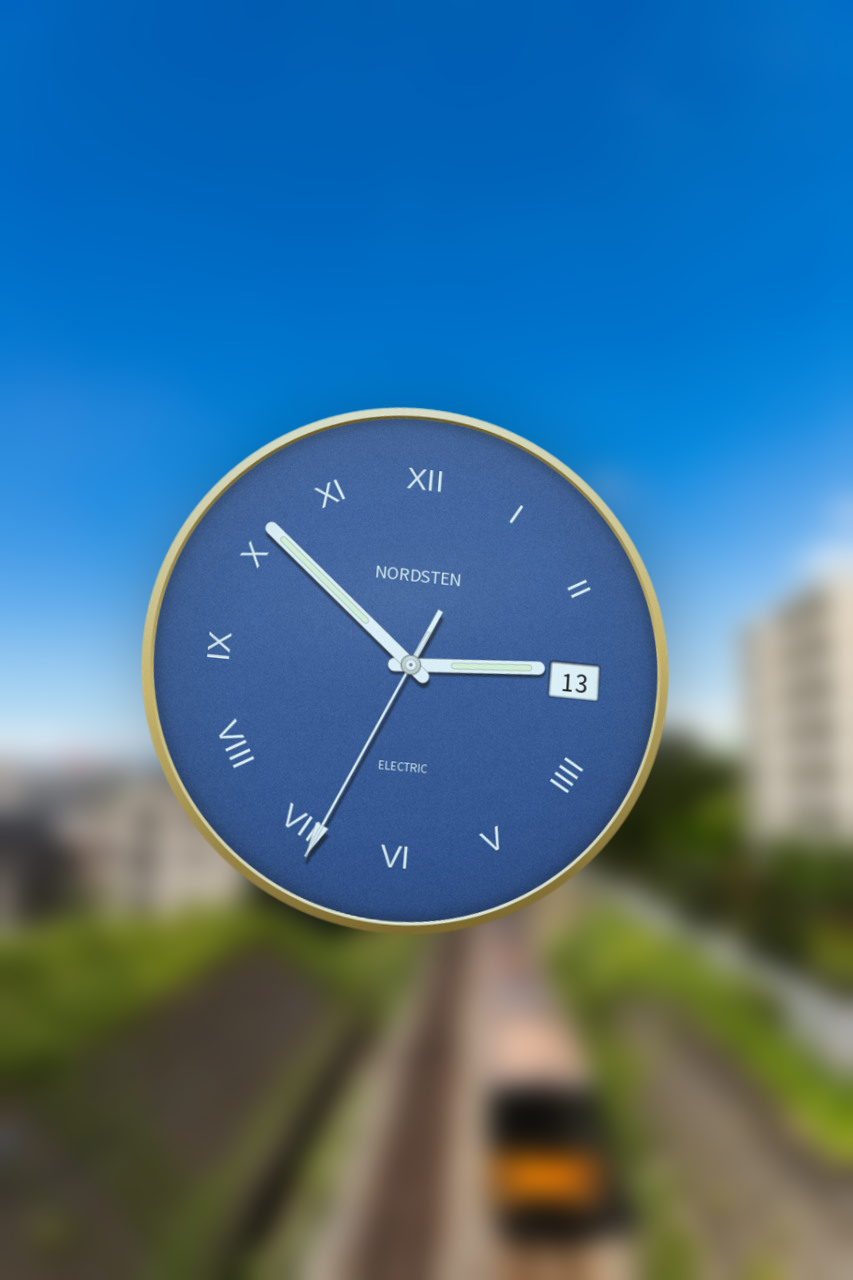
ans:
**2:51:34**
